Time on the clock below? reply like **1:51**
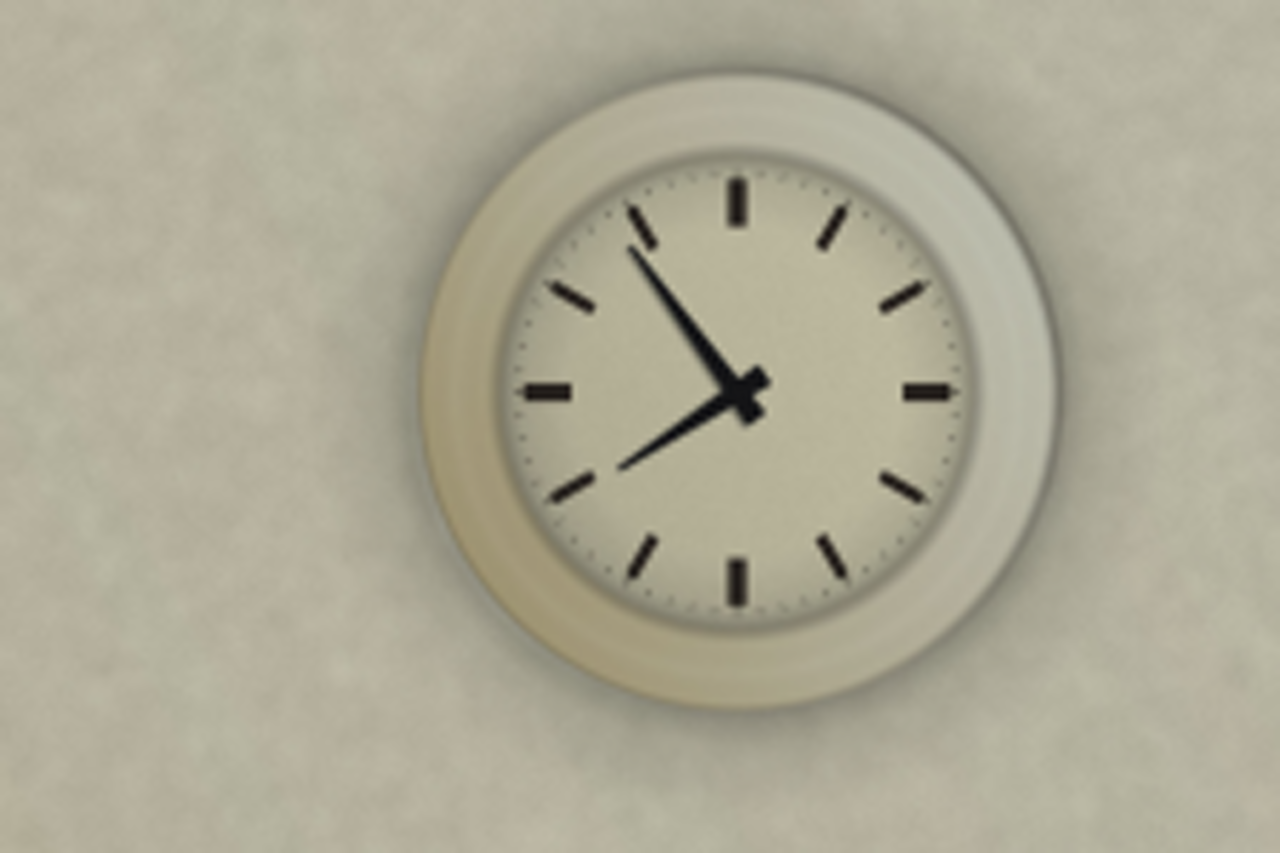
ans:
**7:54**
